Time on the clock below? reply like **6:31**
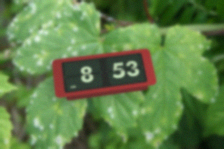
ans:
**8:53**
